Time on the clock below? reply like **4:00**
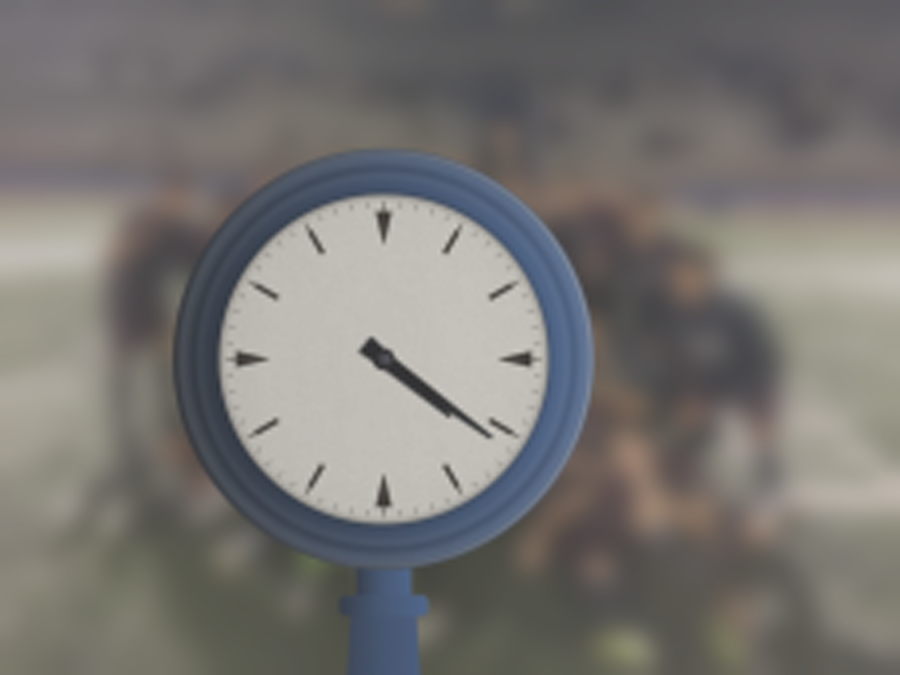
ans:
**4:21**
